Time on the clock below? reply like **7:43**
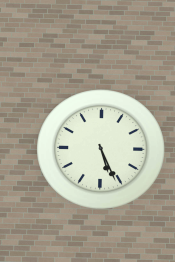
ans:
**5:26**
